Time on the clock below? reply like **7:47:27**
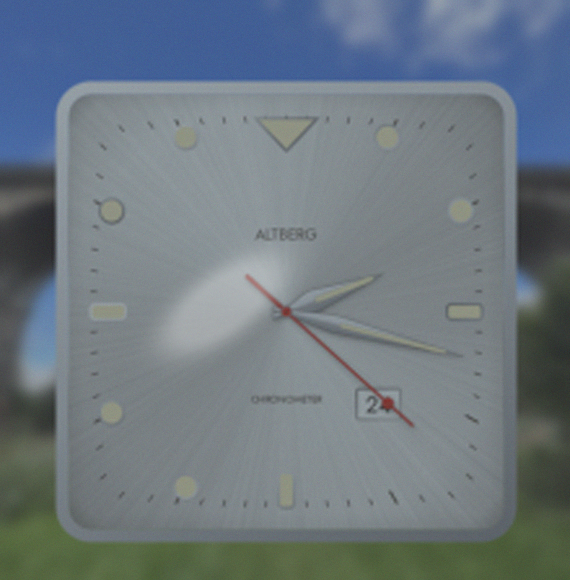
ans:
**2:17:22**
